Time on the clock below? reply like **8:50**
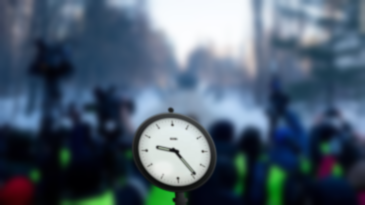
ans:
**9:24**
